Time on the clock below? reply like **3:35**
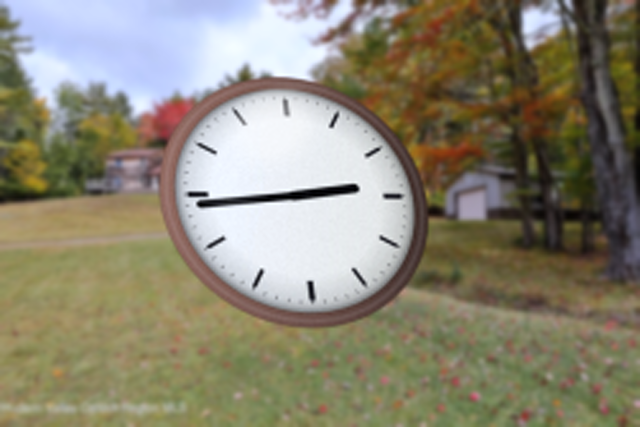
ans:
**2:44**
